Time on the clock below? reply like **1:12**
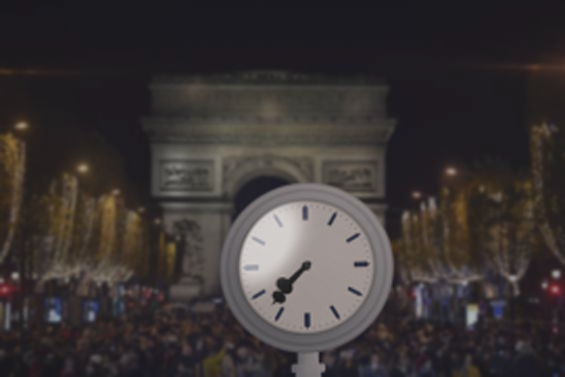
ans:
**7:37**
